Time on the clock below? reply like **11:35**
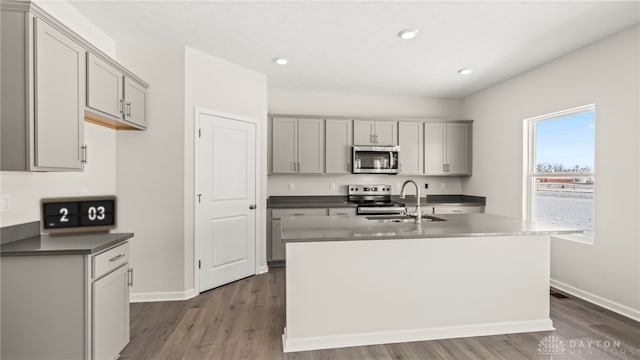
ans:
**2:03**
